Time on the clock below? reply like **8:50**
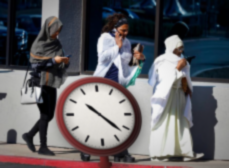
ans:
**10:22**
